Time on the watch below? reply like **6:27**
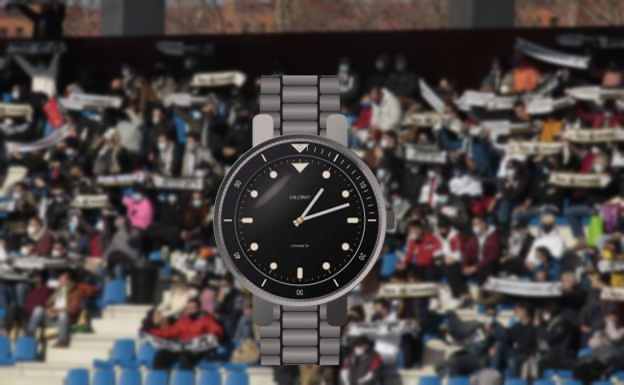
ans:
**1:12**
